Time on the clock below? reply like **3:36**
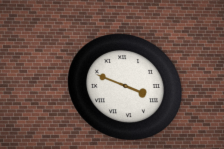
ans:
**3:49**
